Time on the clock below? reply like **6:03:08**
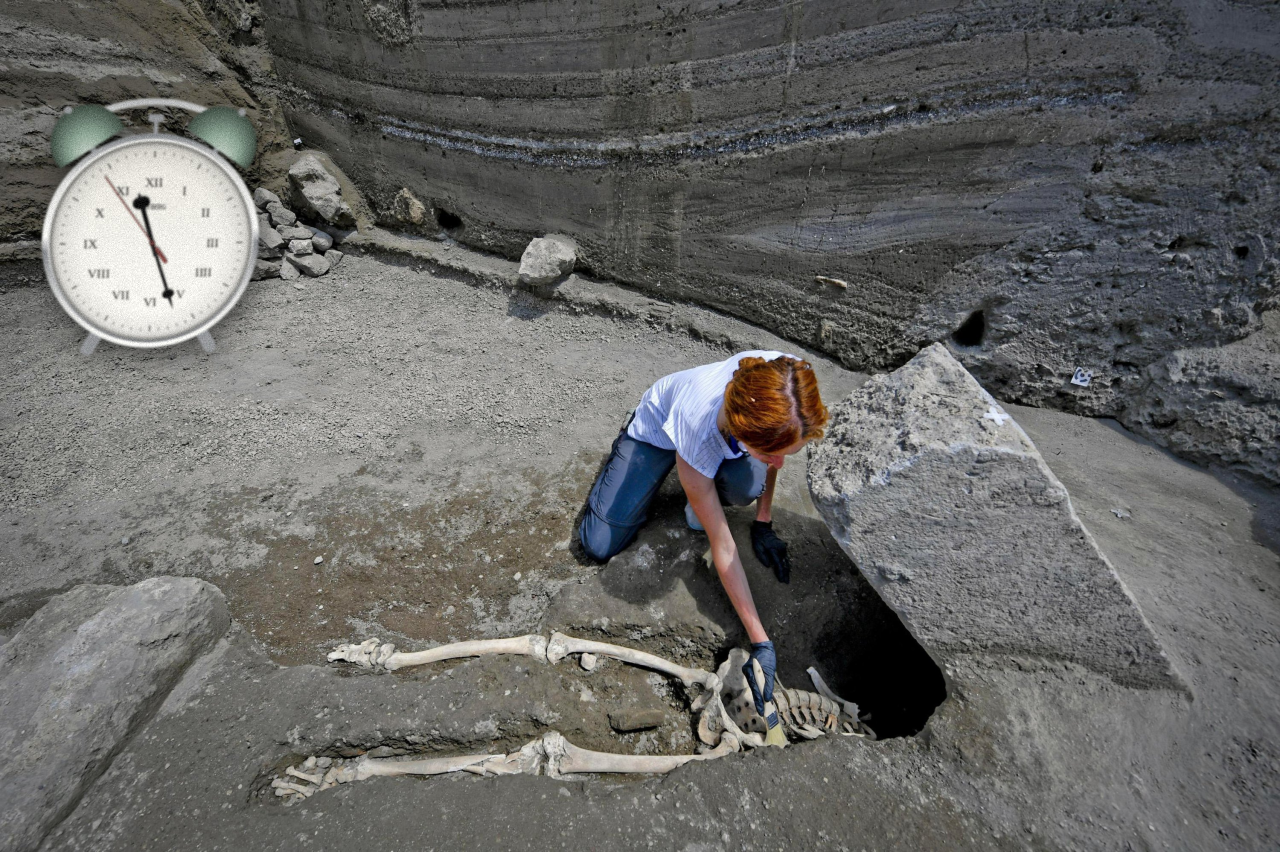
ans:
**11:26:54**
